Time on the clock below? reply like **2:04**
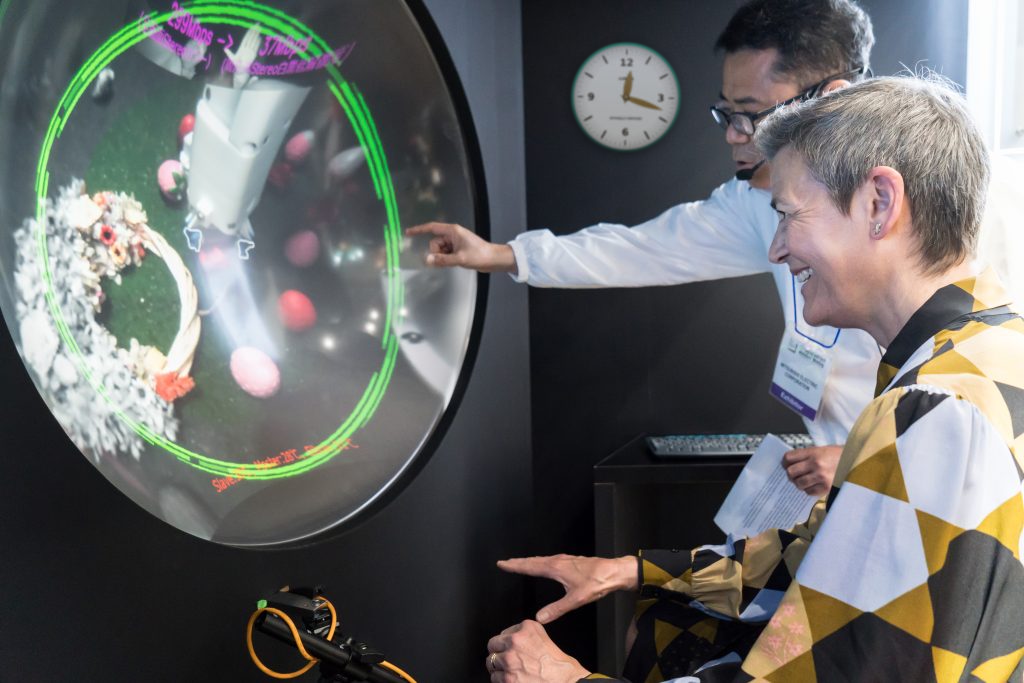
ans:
**12:18**
